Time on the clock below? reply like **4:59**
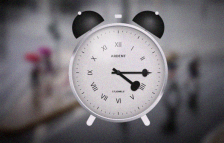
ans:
**4:15**
